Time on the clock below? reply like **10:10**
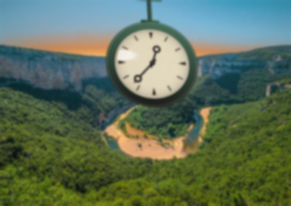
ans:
**12:37**
